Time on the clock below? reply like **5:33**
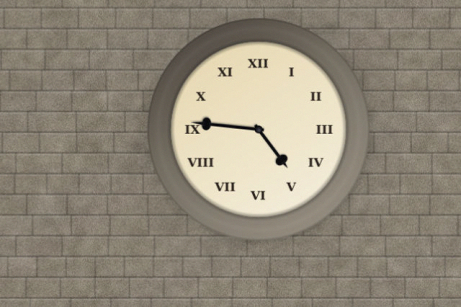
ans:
**4:46**
